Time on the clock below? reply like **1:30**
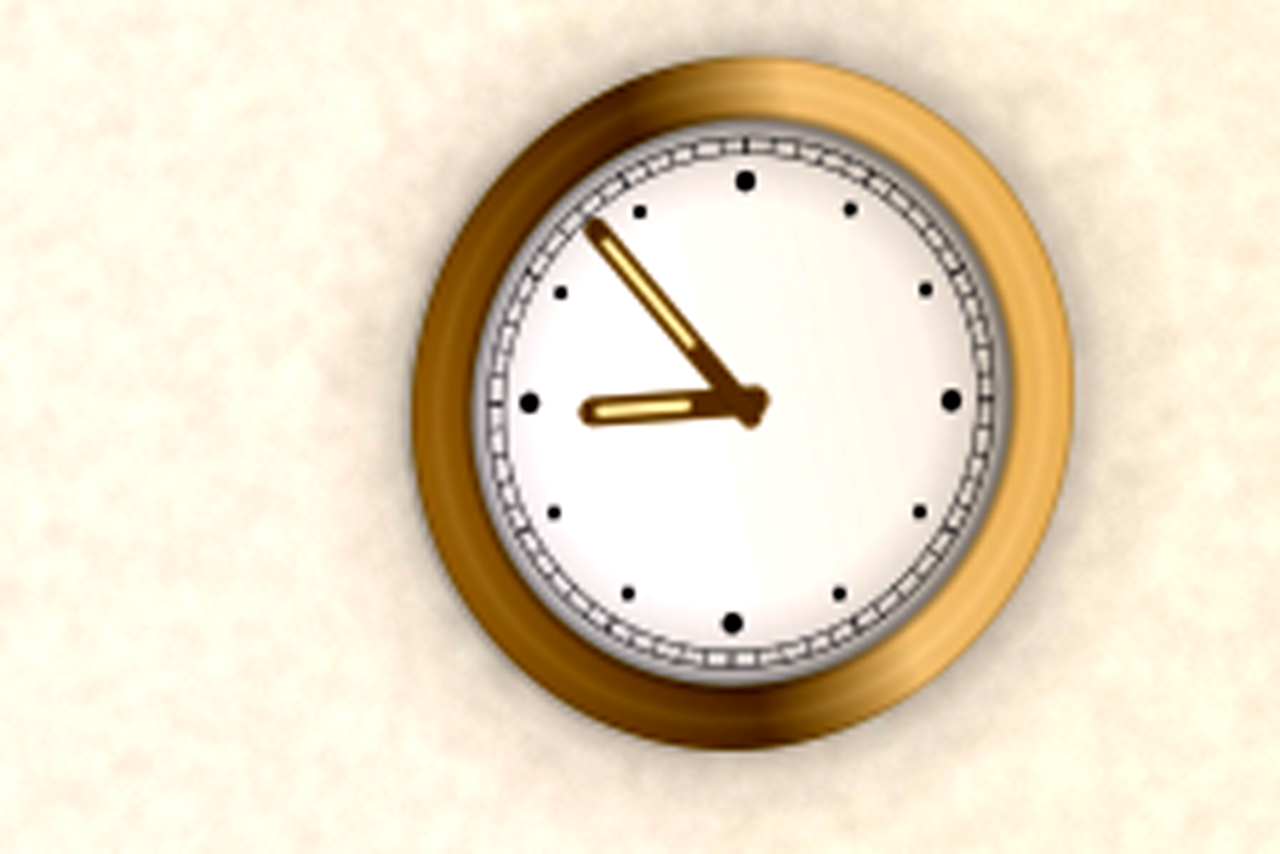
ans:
**8:53**
